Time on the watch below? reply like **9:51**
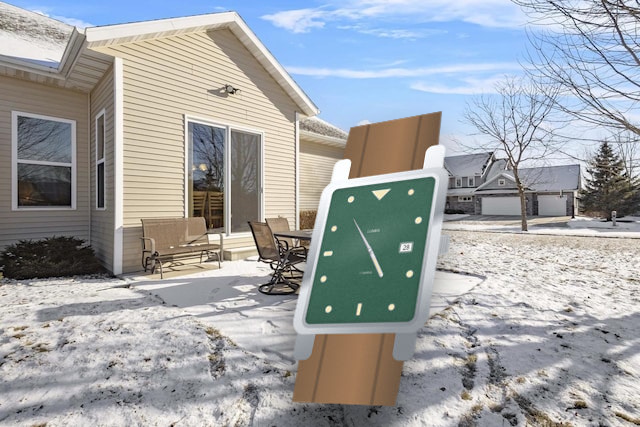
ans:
**4:54**
